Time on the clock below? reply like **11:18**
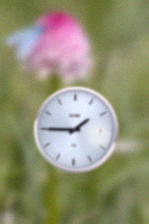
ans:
**1:45**
